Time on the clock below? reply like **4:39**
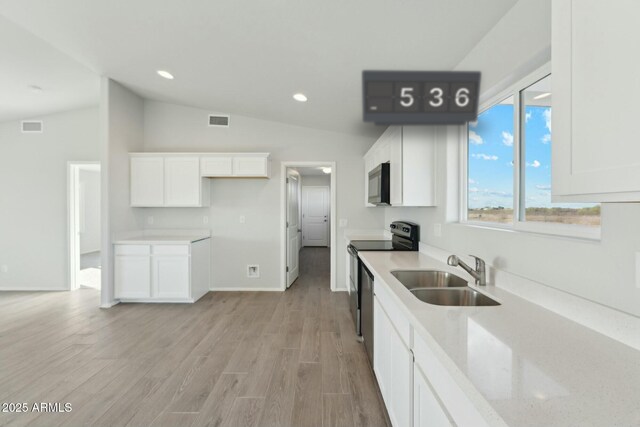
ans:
**5:36**
